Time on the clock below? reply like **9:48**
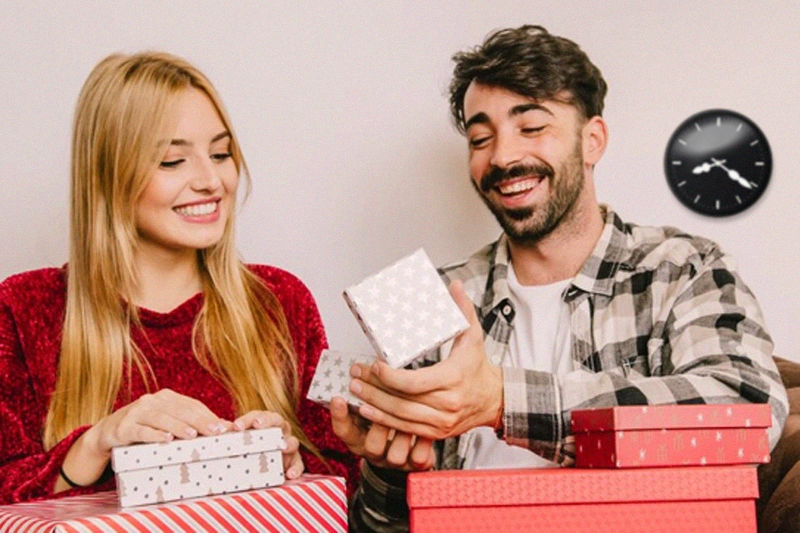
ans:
**8:21**
